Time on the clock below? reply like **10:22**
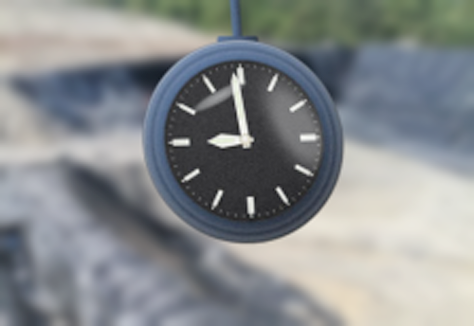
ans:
**8:59**
